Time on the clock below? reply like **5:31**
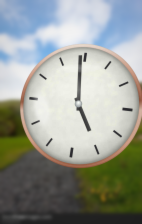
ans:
**4:59**
